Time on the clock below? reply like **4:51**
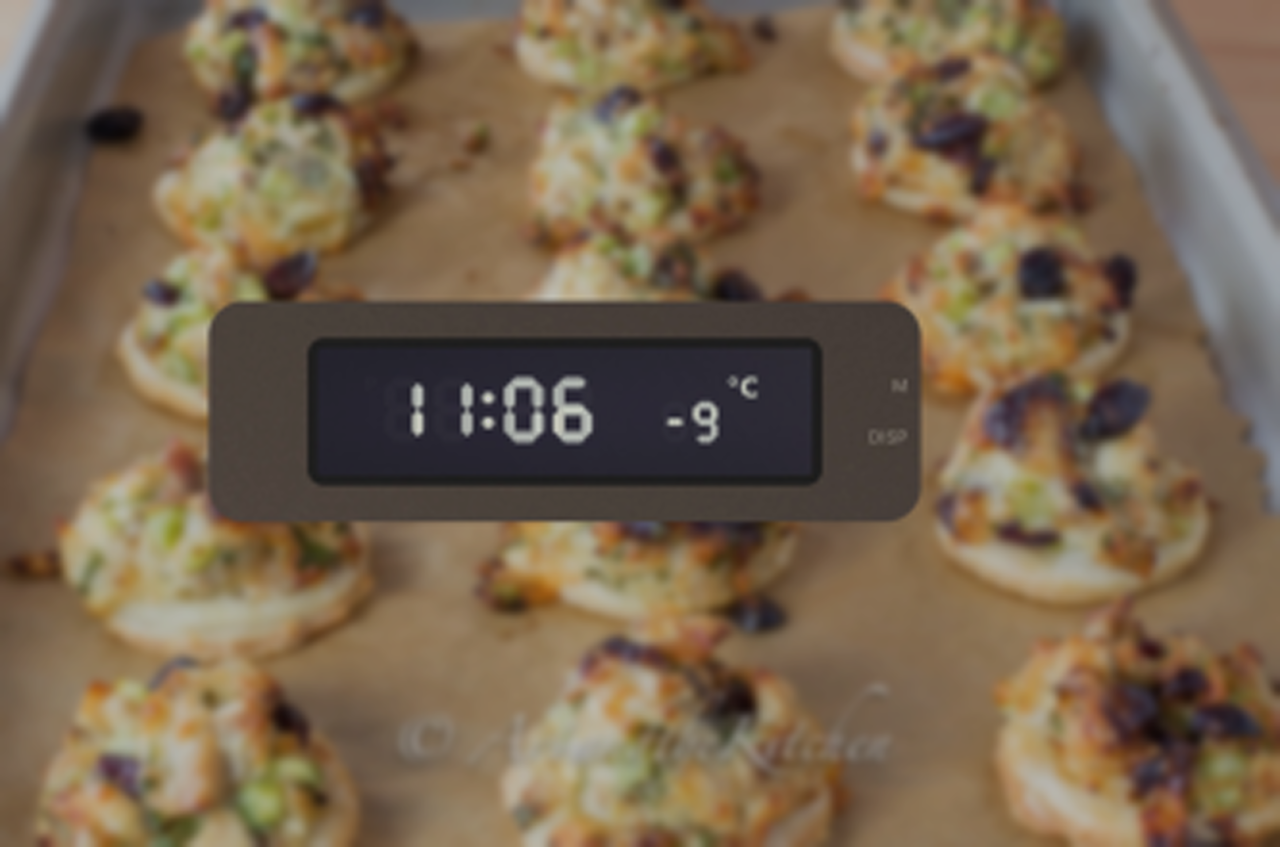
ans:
**11:06**
